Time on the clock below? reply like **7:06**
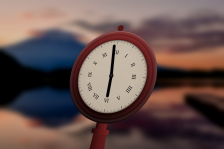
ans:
**5:59**
